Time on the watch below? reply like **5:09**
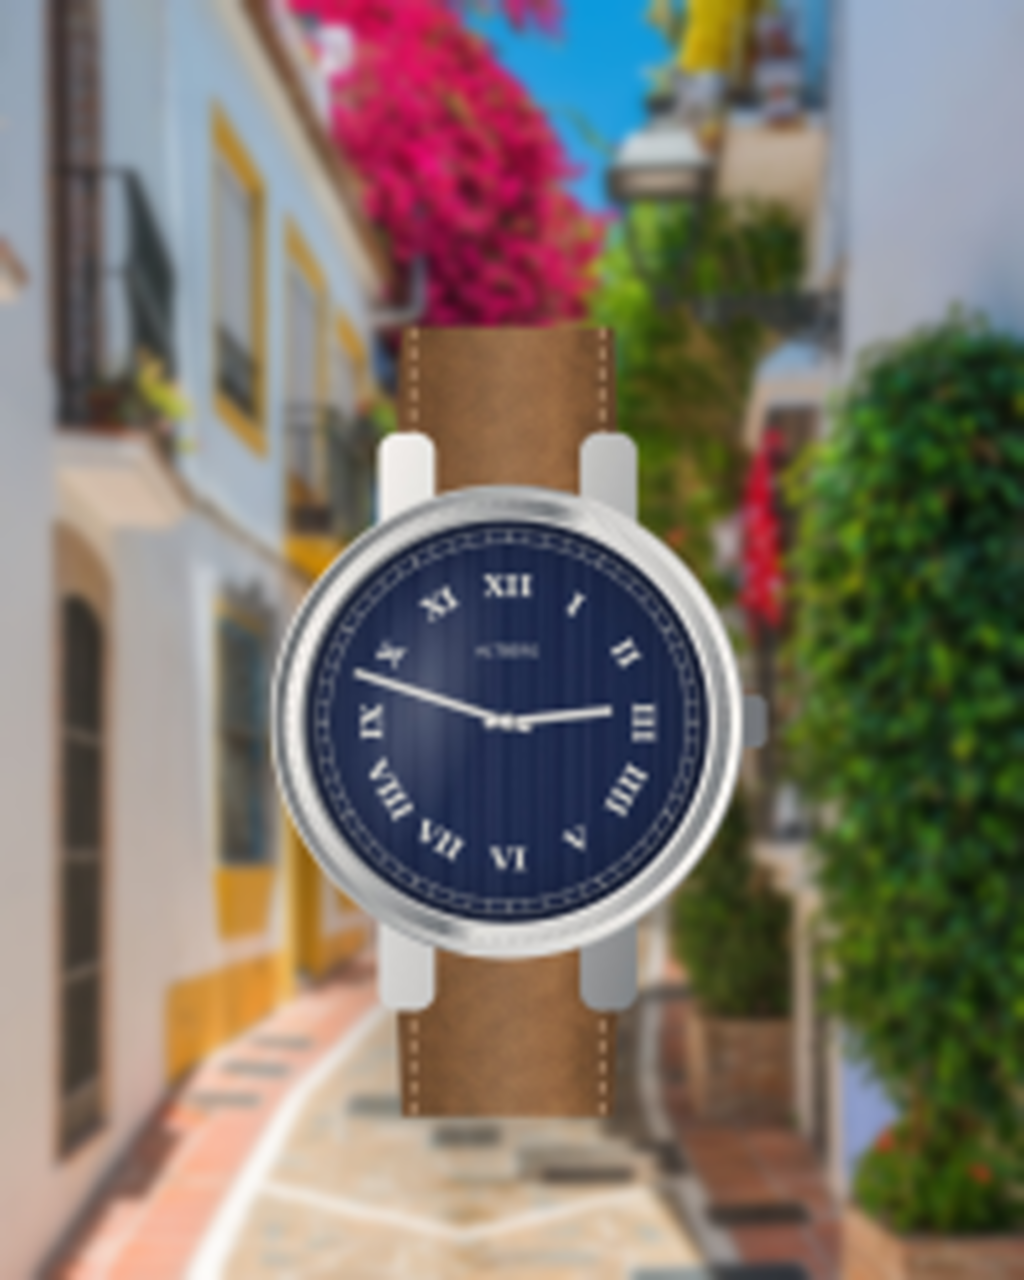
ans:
**2:48**
